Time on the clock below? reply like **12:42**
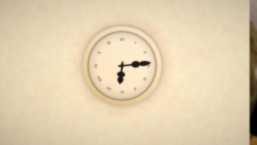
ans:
**6:14**
